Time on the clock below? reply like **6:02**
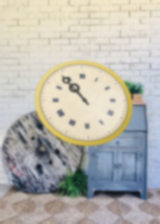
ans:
**10:54**
